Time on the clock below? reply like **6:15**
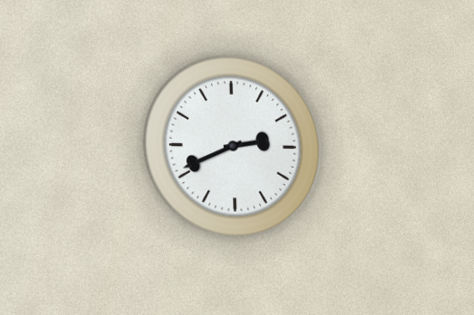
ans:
**2:41**
